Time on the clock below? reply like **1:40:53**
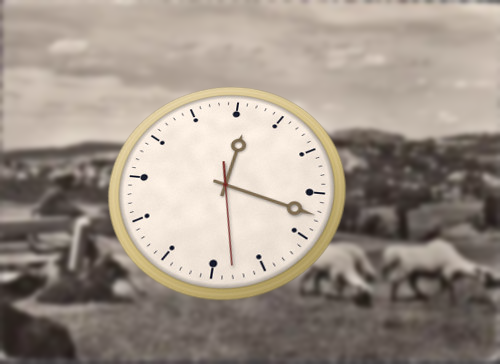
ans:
**12:17:28**
